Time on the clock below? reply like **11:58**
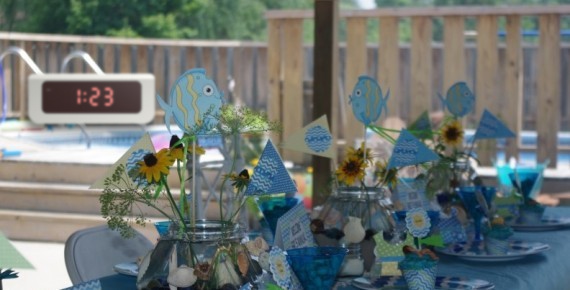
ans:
**1:23**
